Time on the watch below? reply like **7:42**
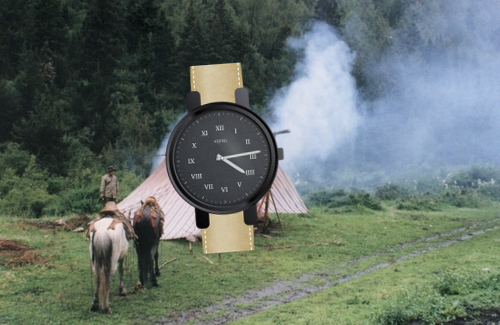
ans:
**4:14**
